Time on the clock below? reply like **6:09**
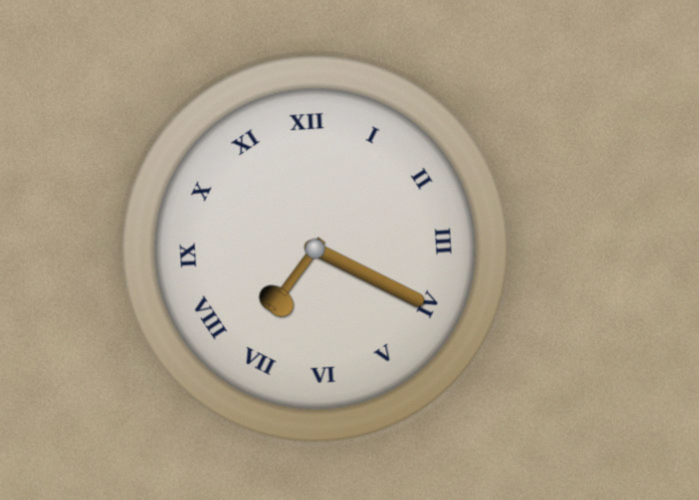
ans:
**7:20**
